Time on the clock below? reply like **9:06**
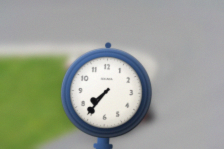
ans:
**7:36**
